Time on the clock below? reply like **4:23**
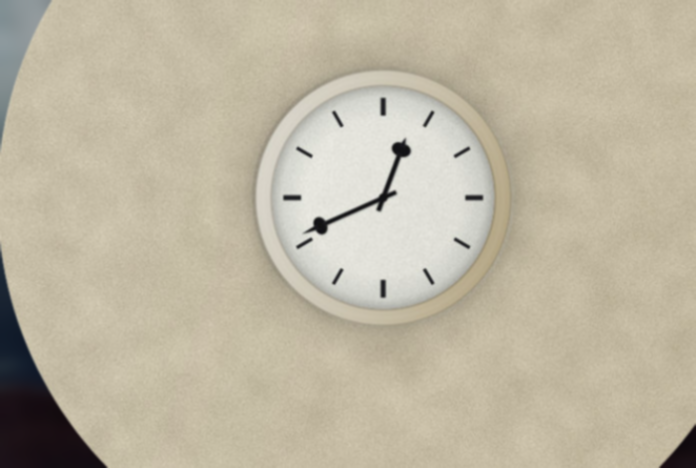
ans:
**12:41**
